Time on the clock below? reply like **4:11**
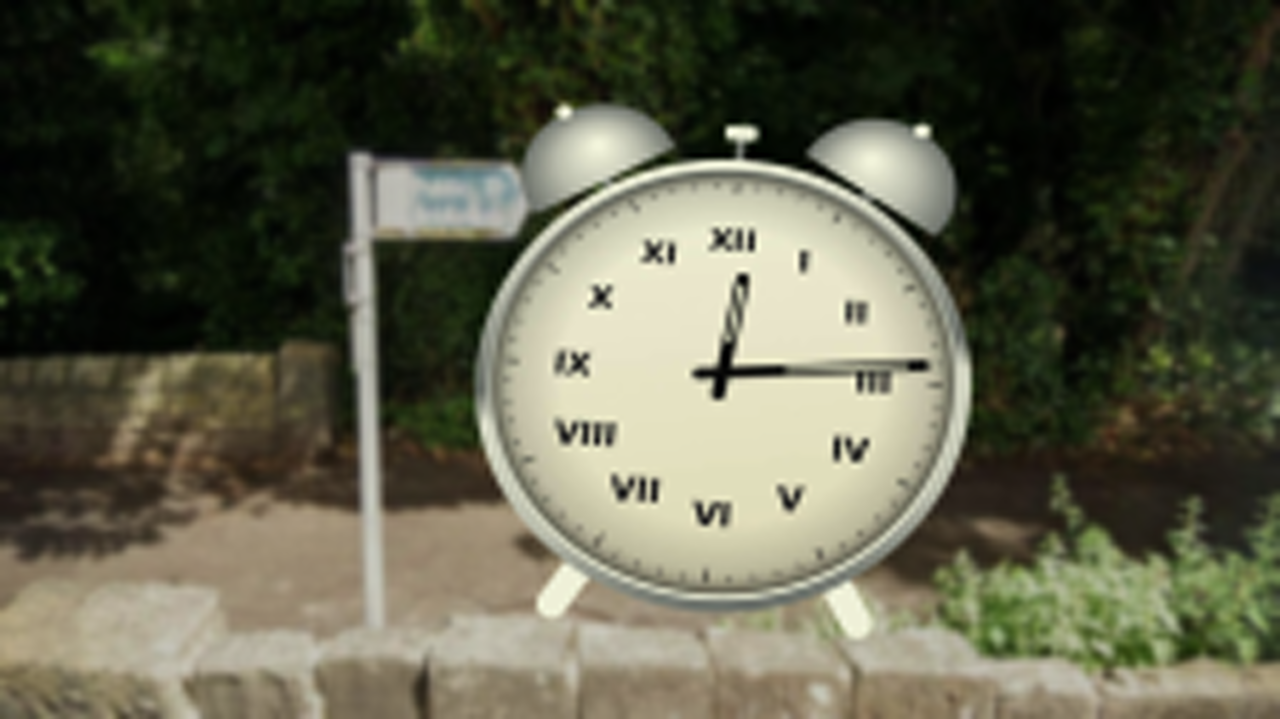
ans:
**12:14**
